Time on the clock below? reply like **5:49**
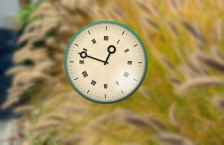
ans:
**12:48**
